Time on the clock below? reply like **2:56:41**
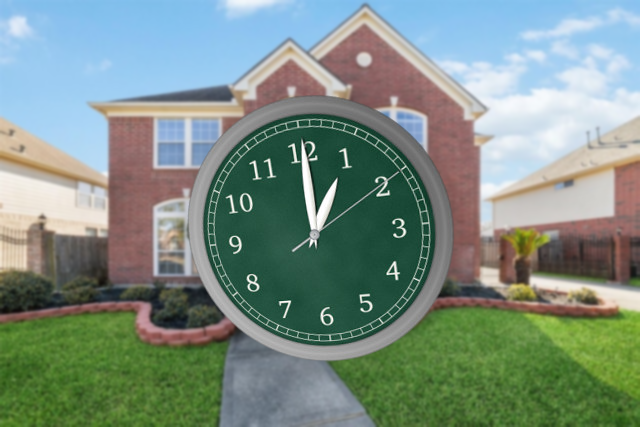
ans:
**1:00:10**
